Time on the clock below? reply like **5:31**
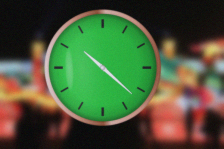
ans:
**10:22**
